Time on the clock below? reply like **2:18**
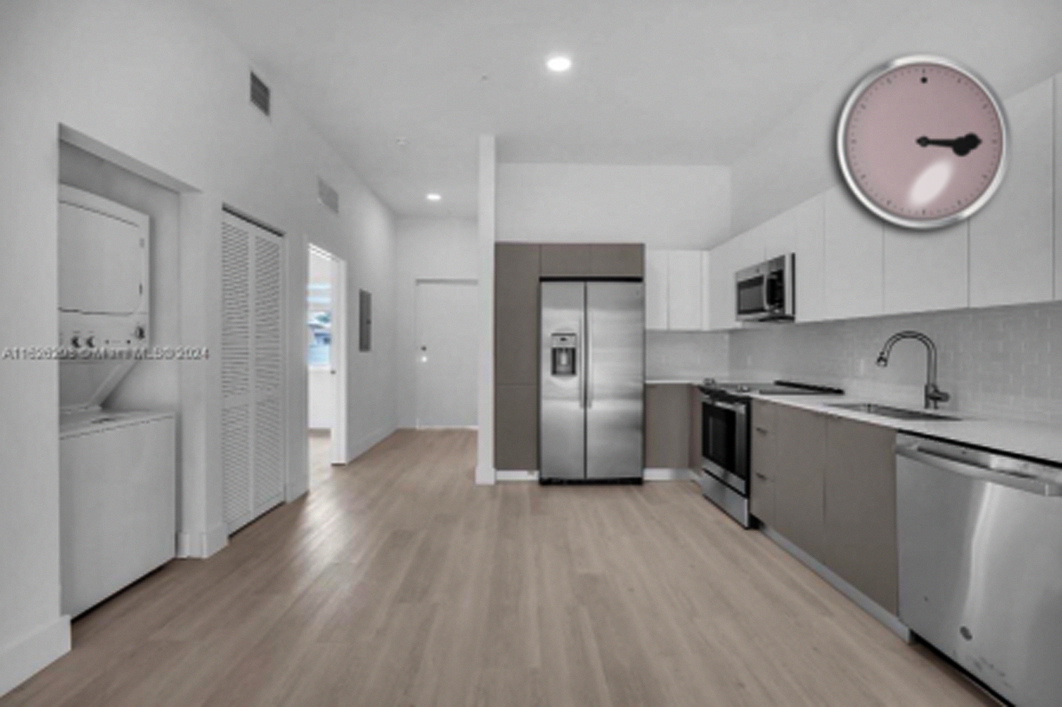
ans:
**3:15**
